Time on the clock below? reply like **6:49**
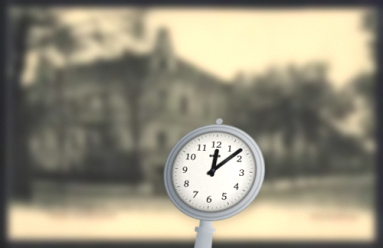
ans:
**12:08**
